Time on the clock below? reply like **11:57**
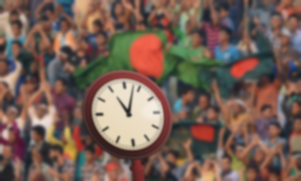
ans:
**11:03**
